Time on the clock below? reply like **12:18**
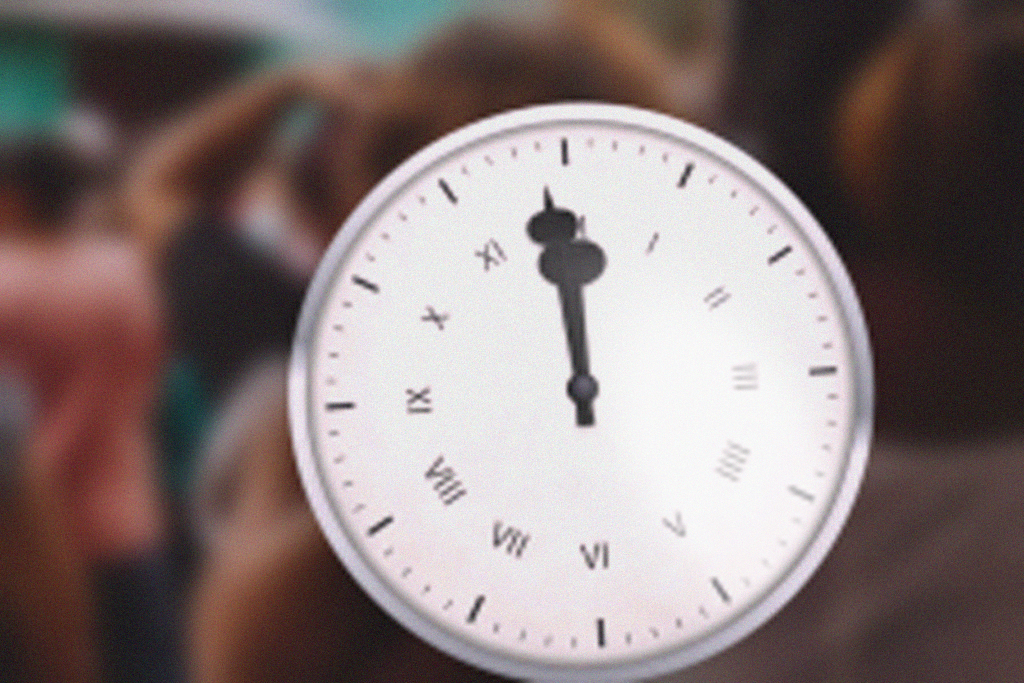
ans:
**11:59**
